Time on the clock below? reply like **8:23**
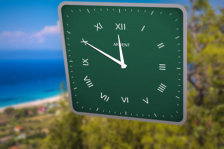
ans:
**11:50**
